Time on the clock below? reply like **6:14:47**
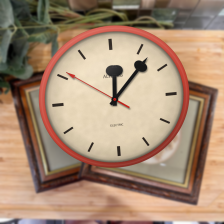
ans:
**12:06:51**
